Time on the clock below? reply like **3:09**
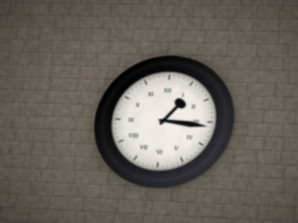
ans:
**1:16**
